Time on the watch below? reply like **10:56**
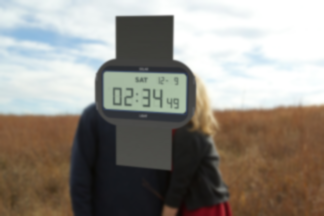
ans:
**2:34**
